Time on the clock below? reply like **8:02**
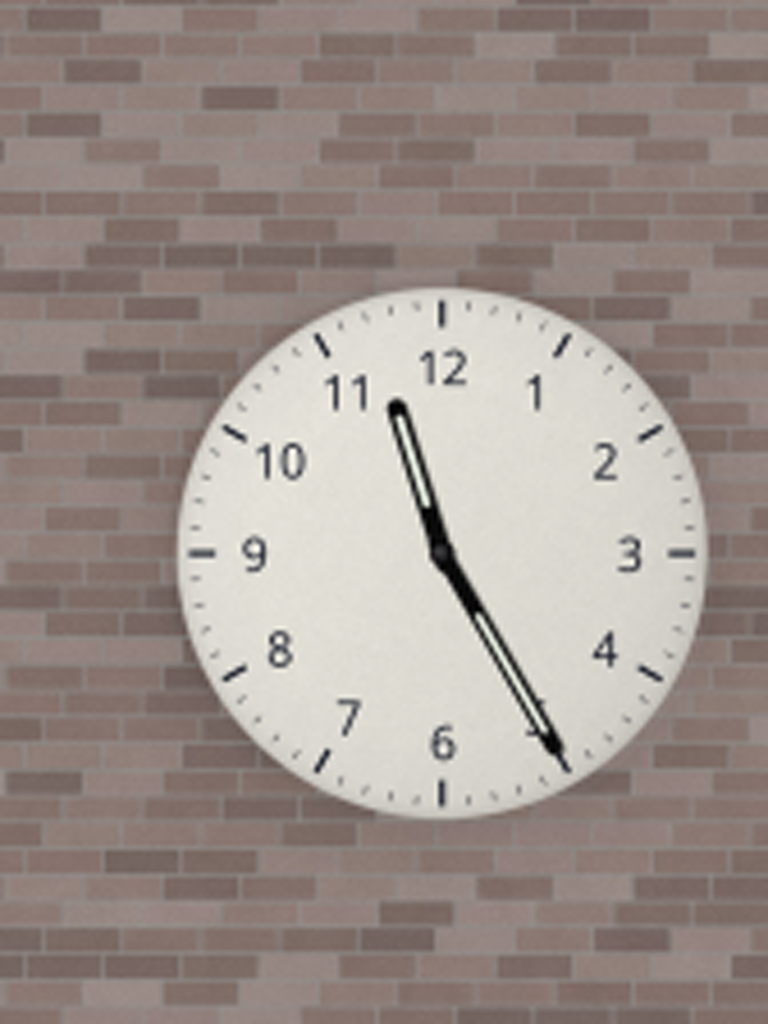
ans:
**11:25**
